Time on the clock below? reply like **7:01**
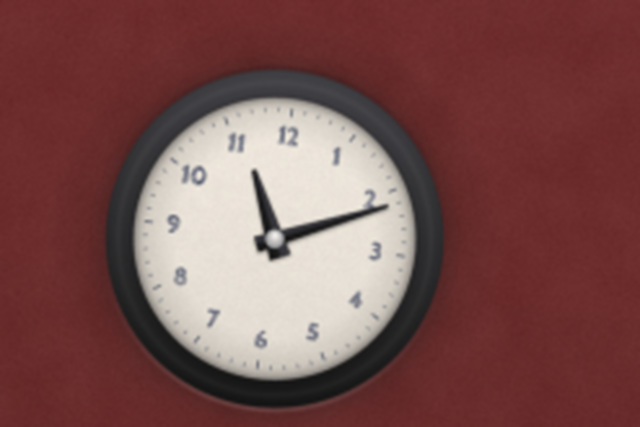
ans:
**11:11**
